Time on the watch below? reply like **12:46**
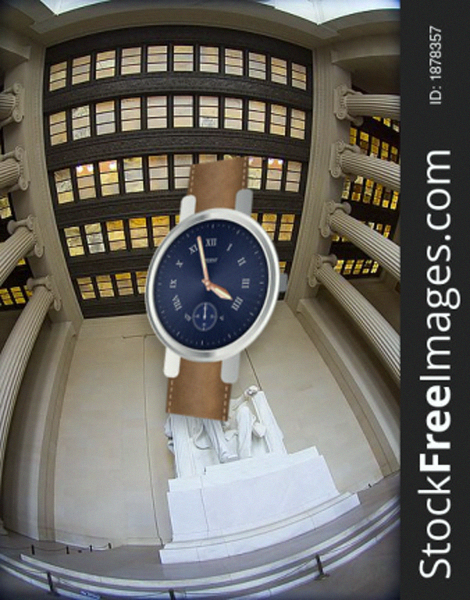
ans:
**3:57**
